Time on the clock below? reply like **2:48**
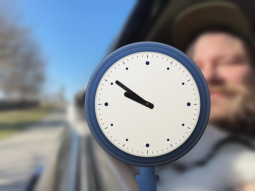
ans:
**9:51**
